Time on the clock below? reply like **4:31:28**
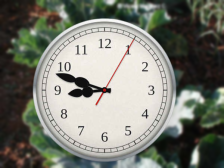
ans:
**8:48:05**
